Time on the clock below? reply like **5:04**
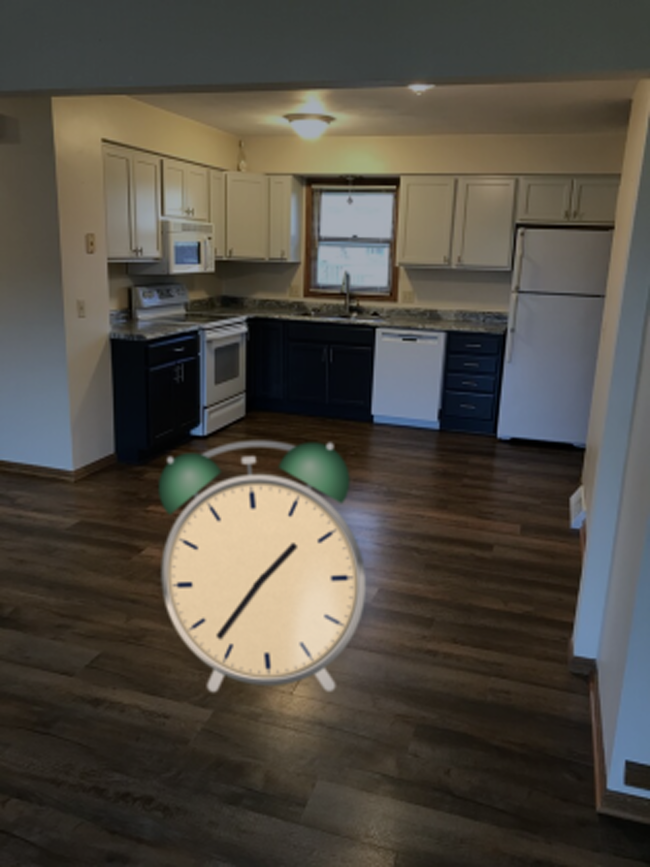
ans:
**1:37**
